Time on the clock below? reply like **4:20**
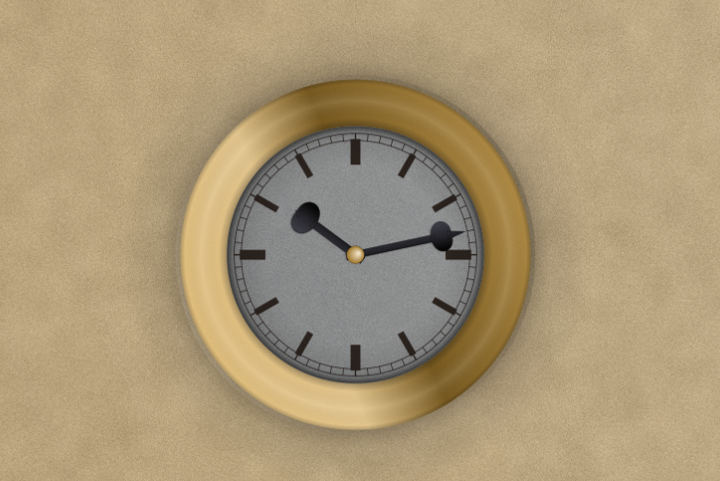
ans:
**10:13**
